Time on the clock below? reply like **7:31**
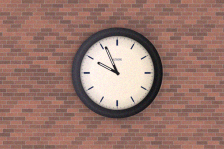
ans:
**9:56**
